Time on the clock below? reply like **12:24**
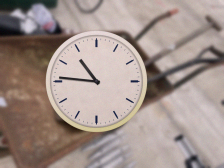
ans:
**10:46**
